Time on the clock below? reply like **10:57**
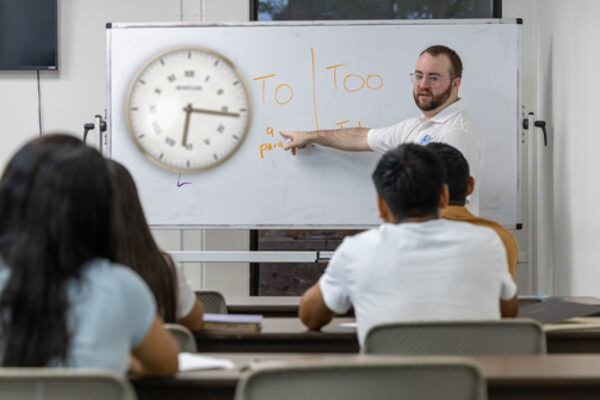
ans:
**6:16**
